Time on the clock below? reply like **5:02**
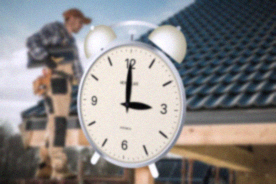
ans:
**3:00**
